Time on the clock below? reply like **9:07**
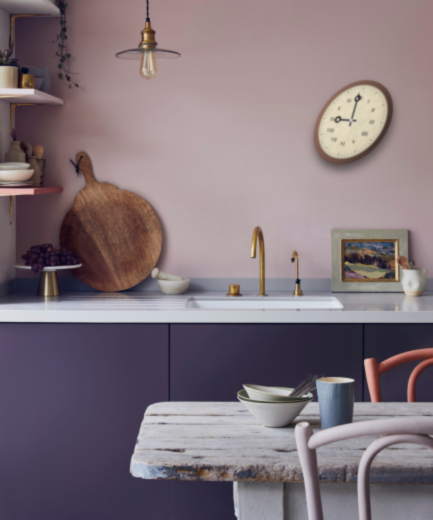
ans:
**8:59**
